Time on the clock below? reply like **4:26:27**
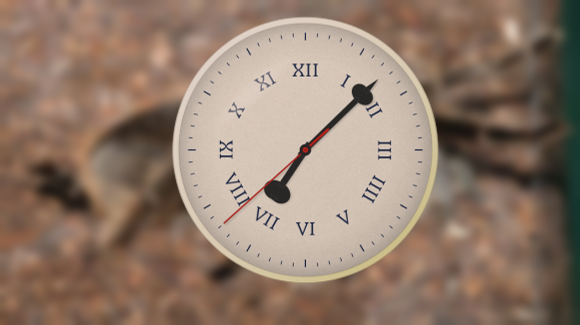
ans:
**7:07:38**
